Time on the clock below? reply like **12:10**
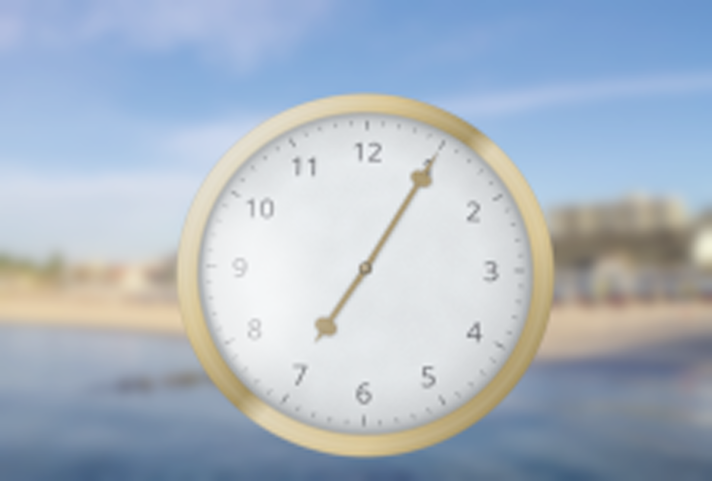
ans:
**7:05**
